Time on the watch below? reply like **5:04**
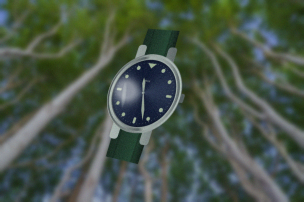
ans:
**11:27**
